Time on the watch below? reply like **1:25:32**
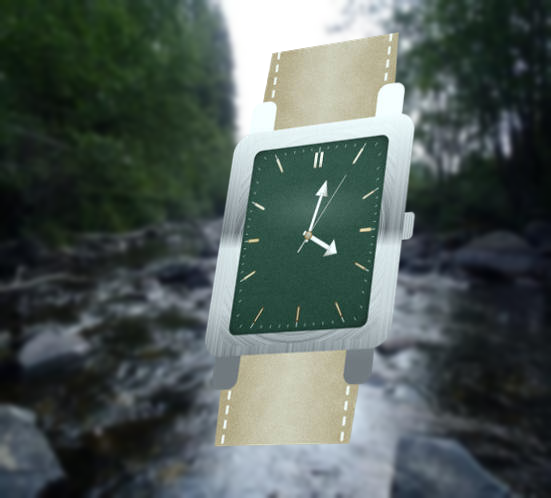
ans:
**4:02:05**
